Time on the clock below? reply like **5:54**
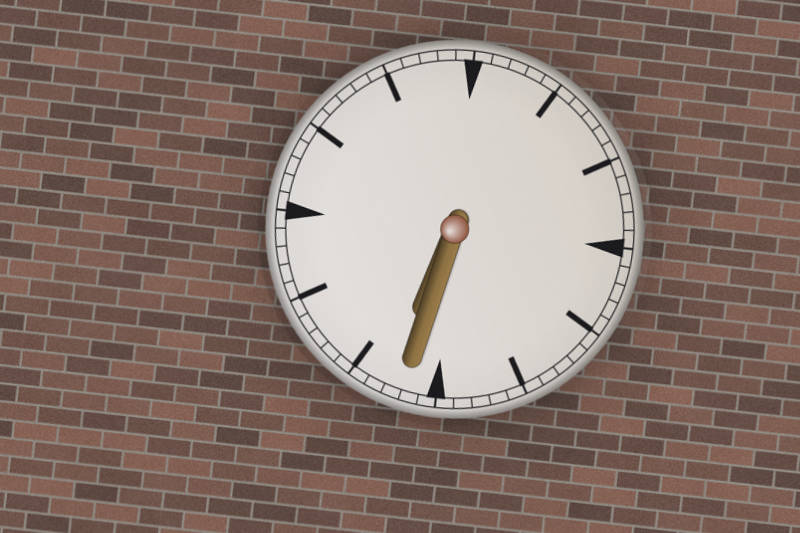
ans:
**6:32**
